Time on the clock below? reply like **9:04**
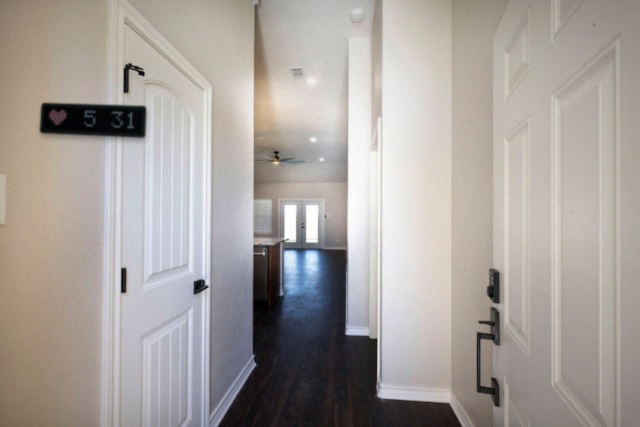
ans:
**5:31**
